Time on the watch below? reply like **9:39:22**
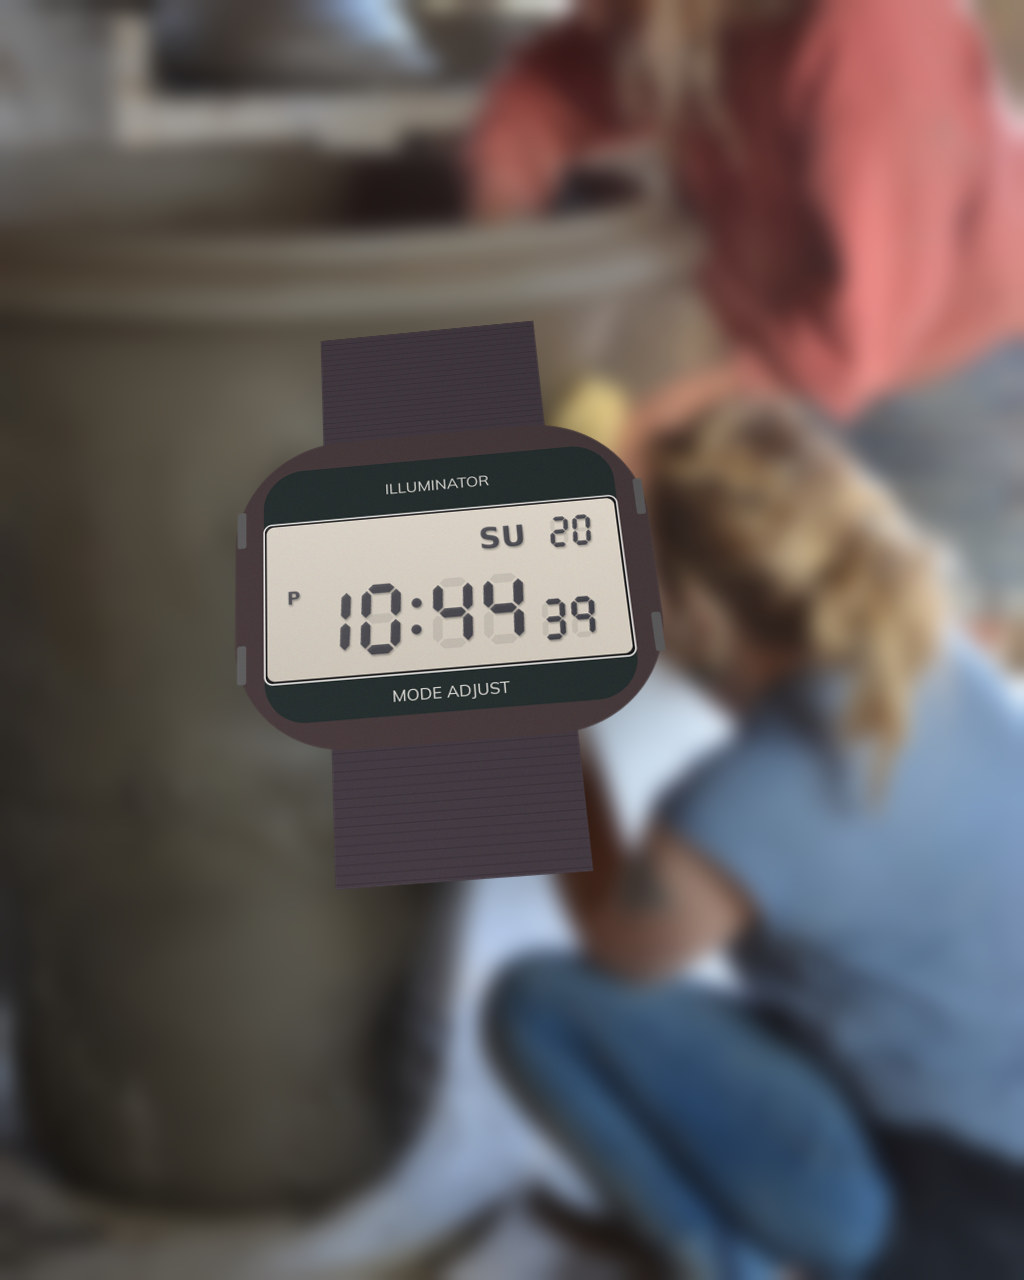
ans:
**10:44:39**
